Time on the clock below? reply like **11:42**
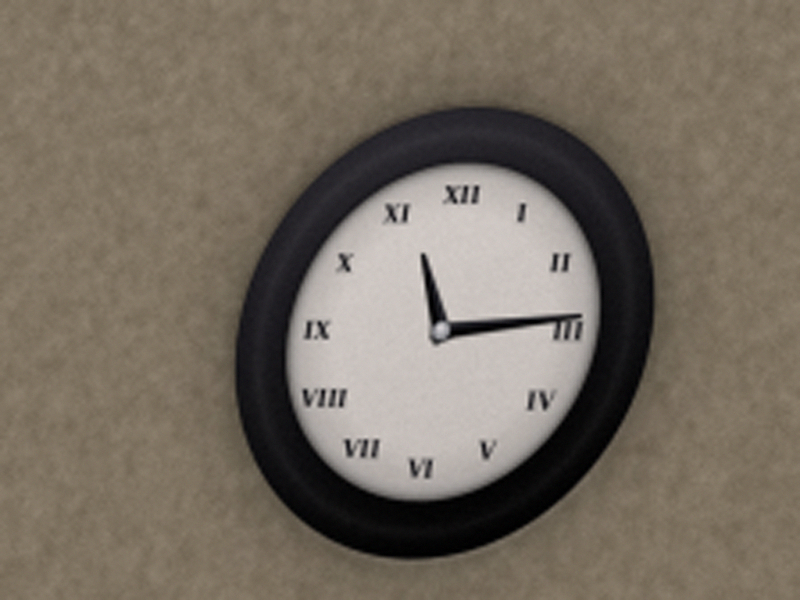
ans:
**11:14**
